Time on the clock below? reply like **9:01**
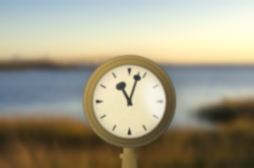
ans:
**11:03**
